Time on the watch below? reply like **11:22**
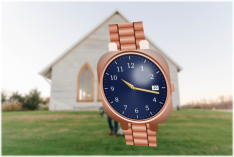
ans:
**10:17**
